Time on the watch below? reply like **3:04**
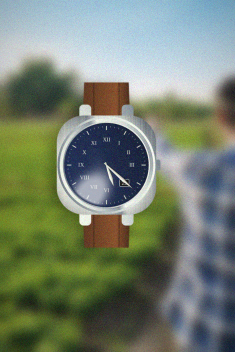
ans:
**5:22**
